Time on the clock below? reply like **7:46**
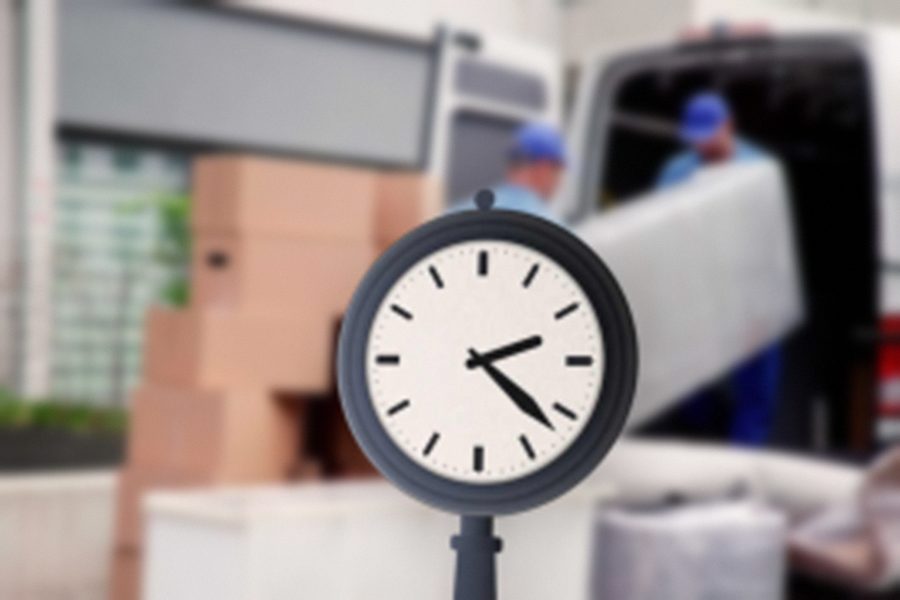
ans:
**2:22**
